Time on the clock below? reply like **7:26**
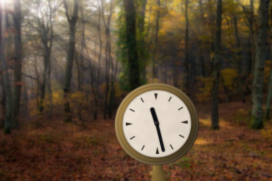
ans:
**11:28**
